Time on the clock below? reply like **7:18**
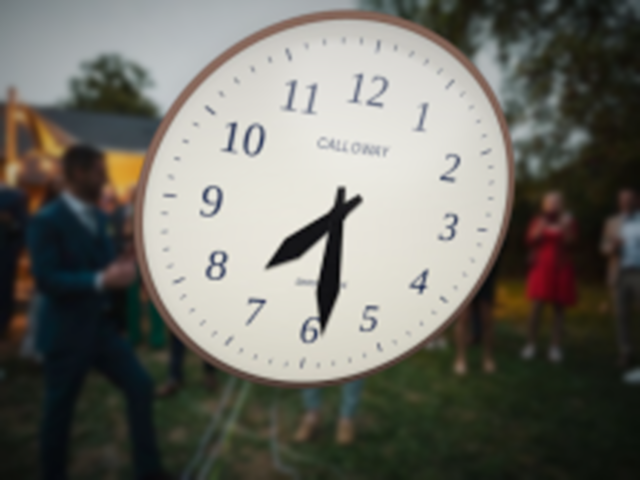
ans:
**7:29**
